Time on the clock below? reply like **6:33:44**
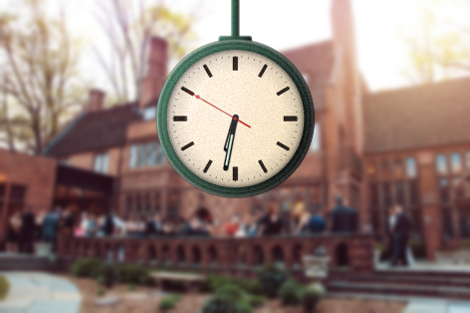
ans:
**6:31:50**
